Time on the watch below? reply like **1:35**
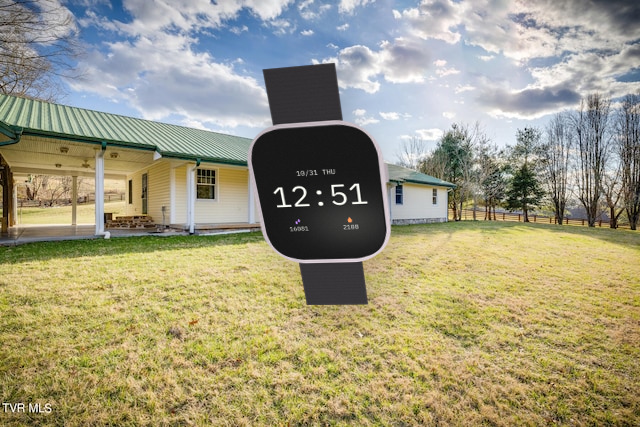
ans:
**12:51**
